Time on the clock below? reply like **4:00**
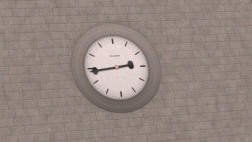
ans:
**2:44**
